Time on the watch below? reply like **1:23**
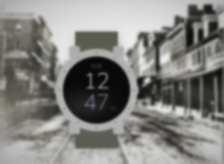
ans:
**12:47**
